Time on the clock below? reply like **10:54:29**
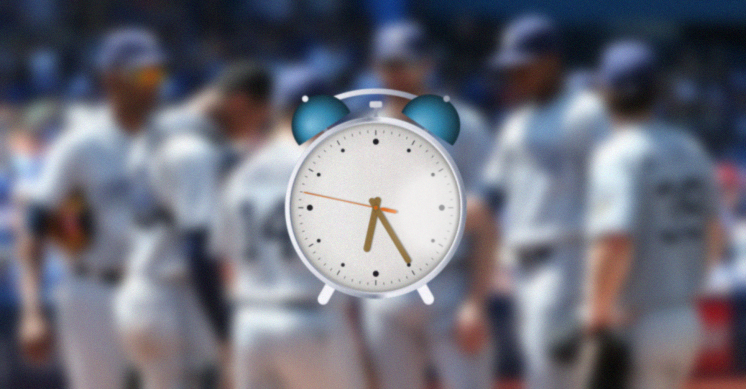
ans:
**6:24:47**
